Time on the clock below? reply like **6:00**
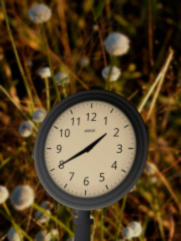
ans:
**1:40**
